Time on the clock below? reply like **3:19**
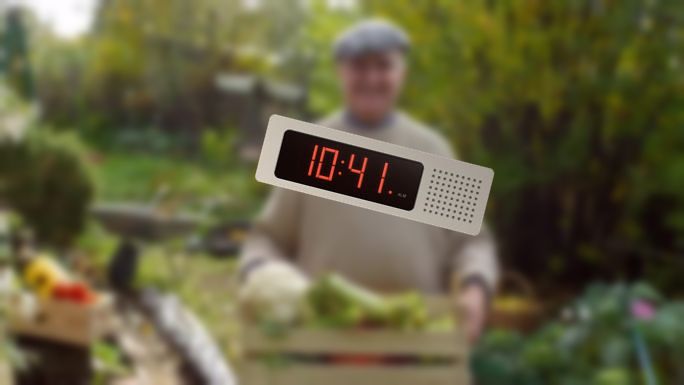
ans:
**10:41**
